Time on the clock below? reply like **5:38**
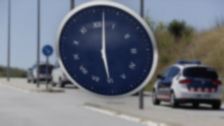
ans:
**6:02**
